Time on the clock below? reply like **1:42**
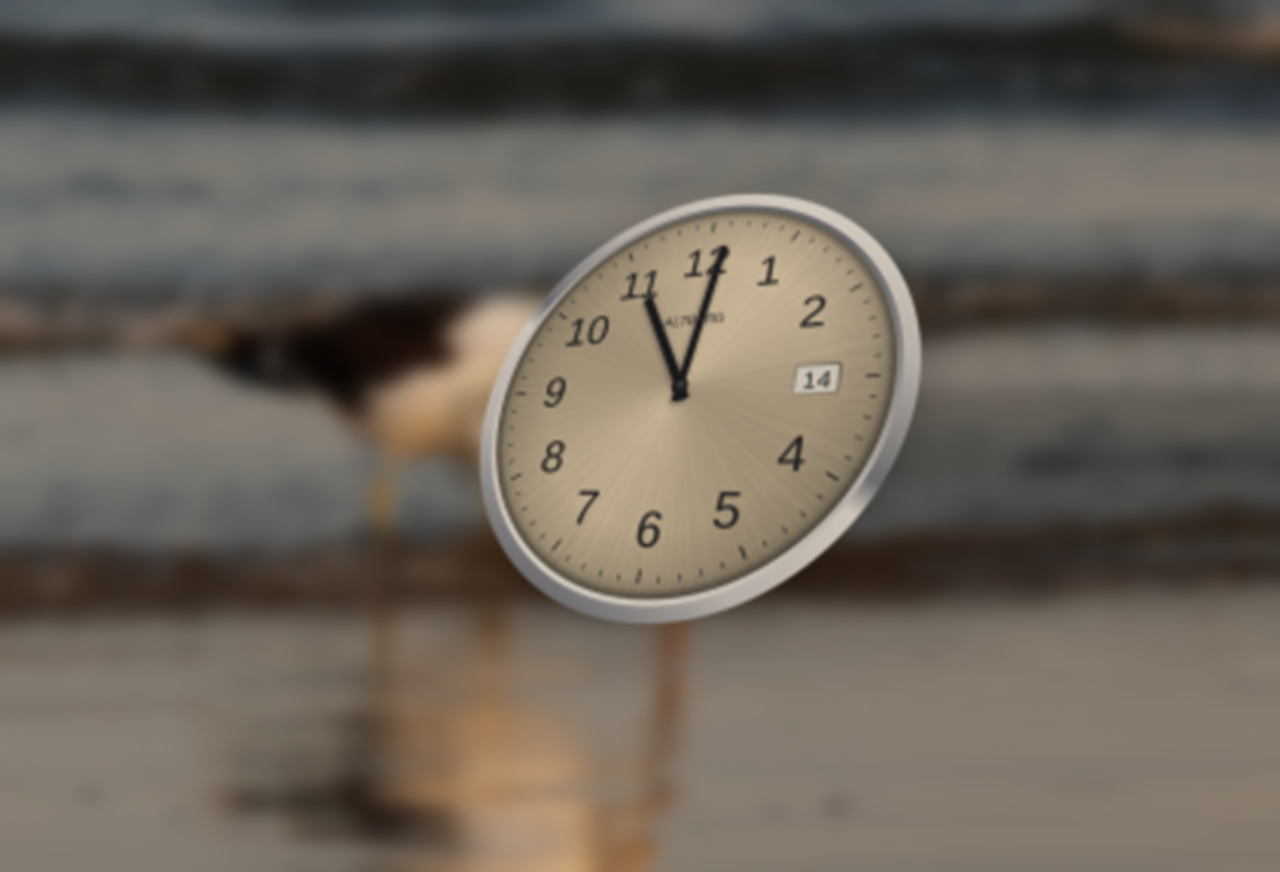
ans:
**11:01**
